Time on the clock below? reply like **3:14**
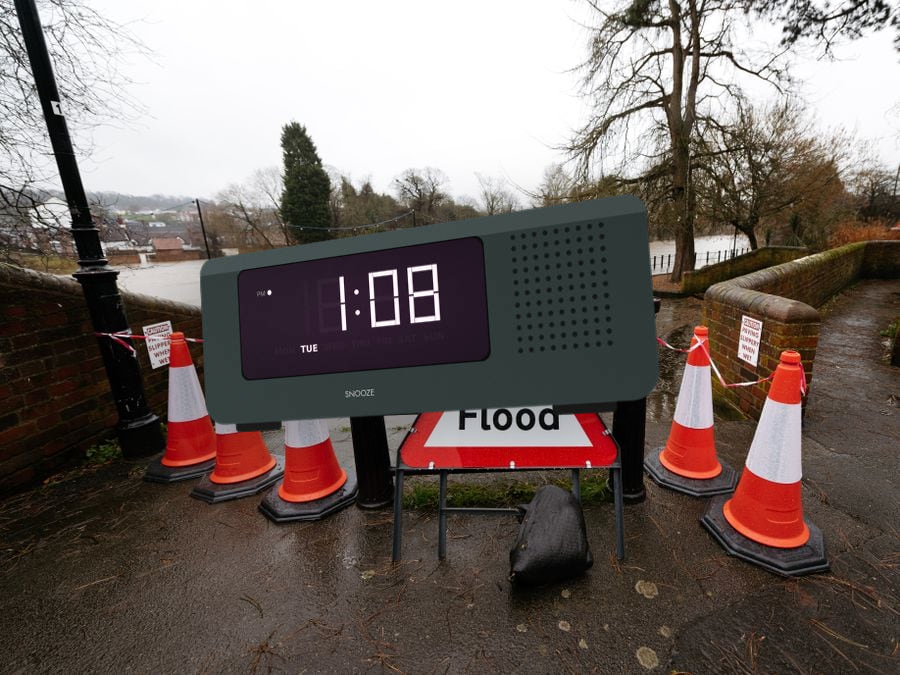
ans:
**1:08**
